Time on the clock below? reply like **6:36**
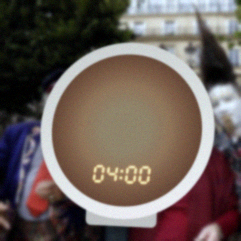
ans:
**4:00**
